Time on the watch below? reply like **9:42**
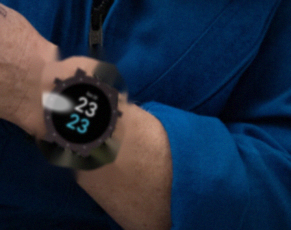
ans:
**23:23**
